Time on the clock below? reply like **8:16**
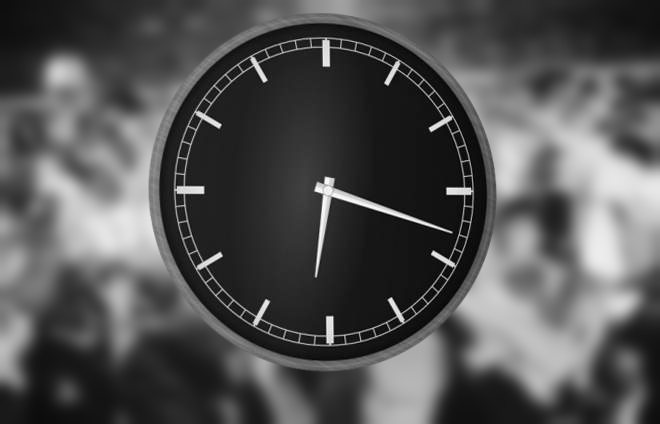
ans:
**6:18**
